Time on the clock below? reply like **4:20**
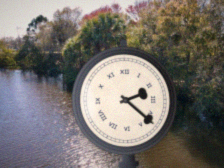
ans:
**2:22**
